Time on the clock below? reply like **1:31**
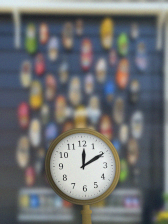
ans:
**12:10**
